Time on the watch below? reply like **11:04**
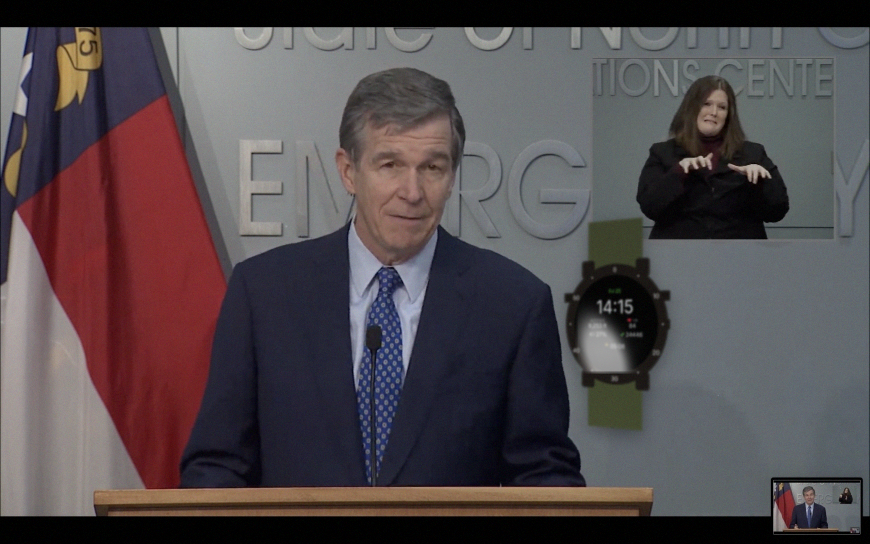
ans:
**14:15**
